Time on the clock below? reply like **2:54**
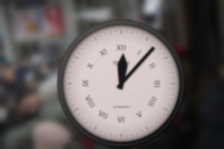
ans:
**12:07**
